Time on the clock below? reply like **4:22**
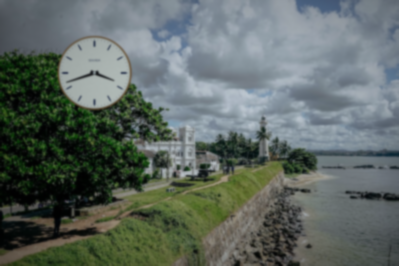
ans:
**3:42**
